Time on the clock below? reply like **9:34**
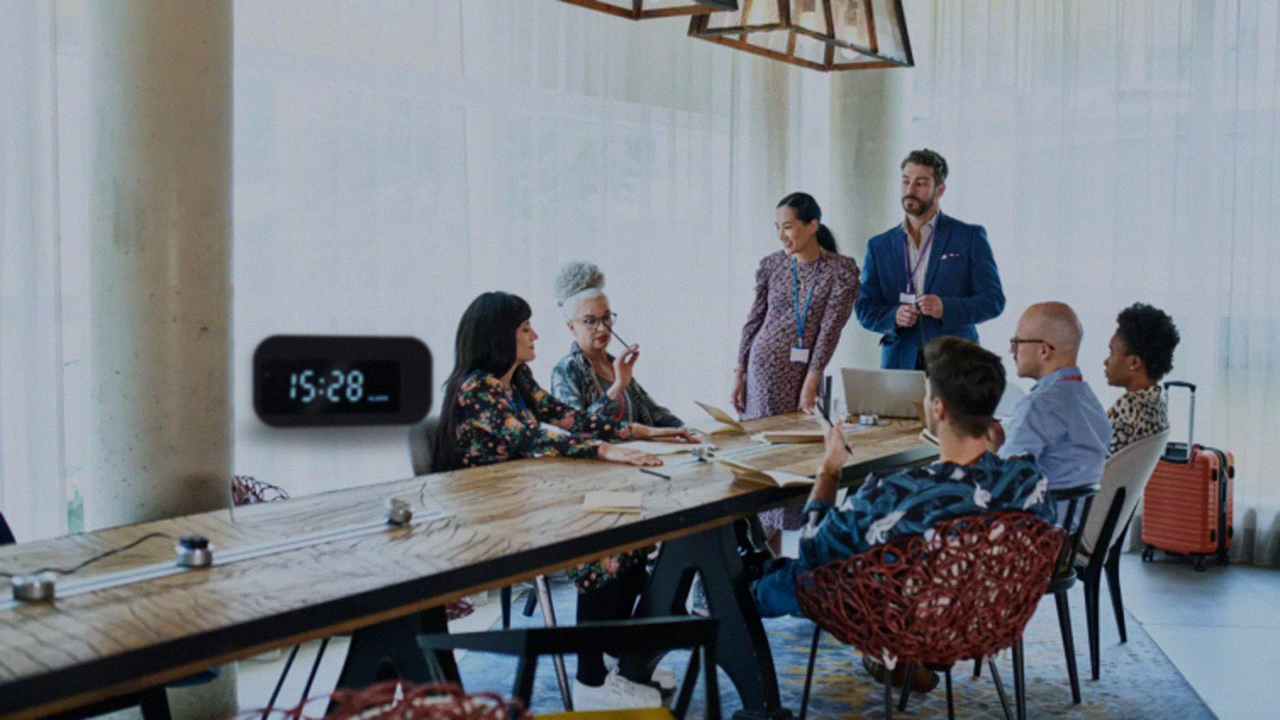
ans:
**15:28**
